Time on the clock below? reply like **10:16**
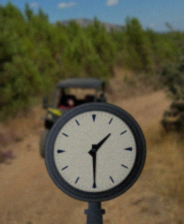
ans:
**1:30**
